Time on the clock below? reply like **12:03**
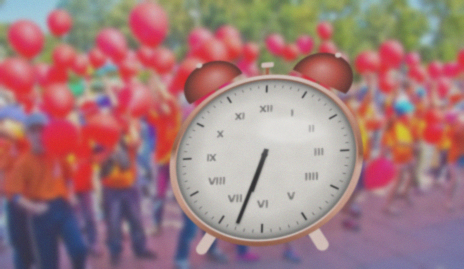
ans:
**6:33**
